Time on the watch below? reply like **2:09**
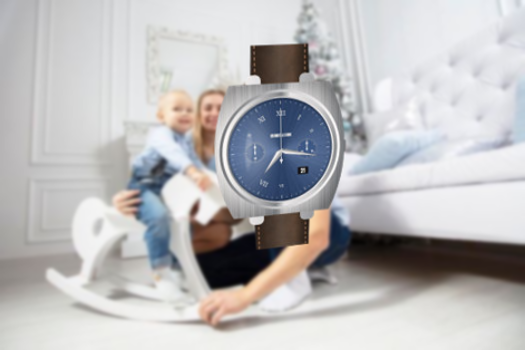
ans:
**7:17**
